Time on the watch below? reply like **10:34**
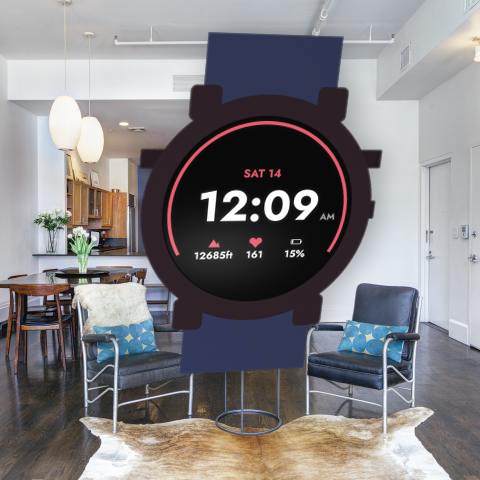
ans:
**12:09**
